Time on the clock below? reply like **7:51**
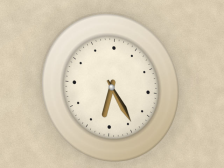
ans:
**6:24**
